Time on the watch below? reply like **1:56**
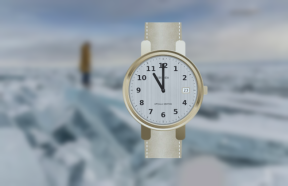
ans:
**11:00**
